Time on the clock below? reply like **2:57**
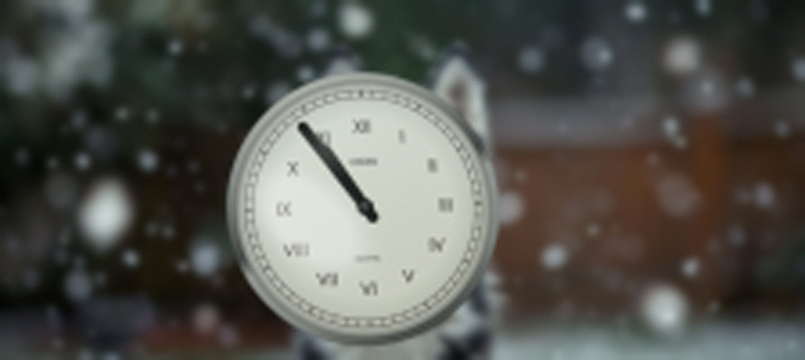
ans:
**10:54**
